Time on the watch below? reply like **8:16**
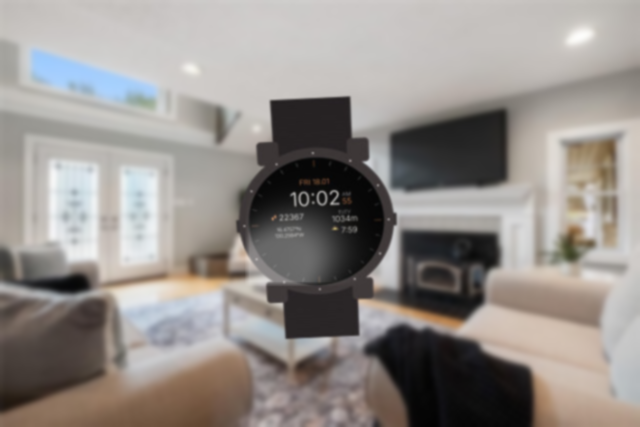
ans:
**10:02**
